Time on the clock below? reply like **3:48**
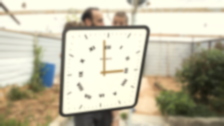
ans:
**2:59**
